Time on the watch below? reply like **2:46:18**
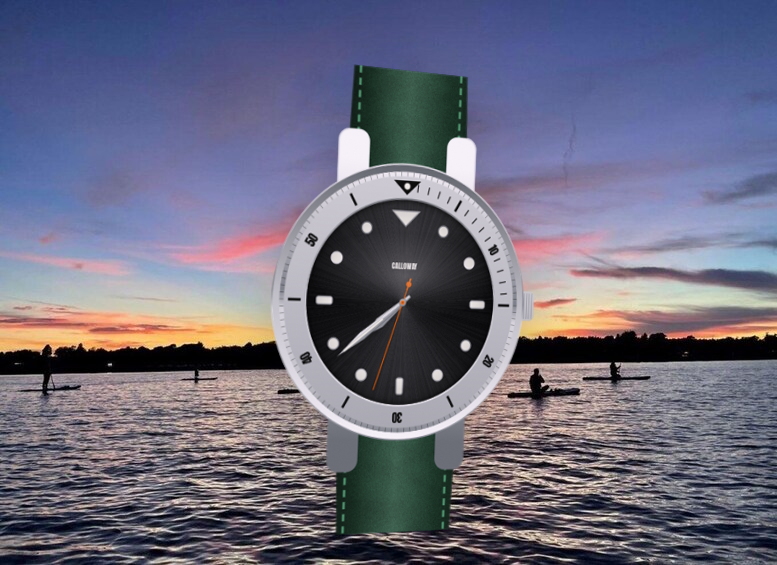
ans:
**7:38:33**
